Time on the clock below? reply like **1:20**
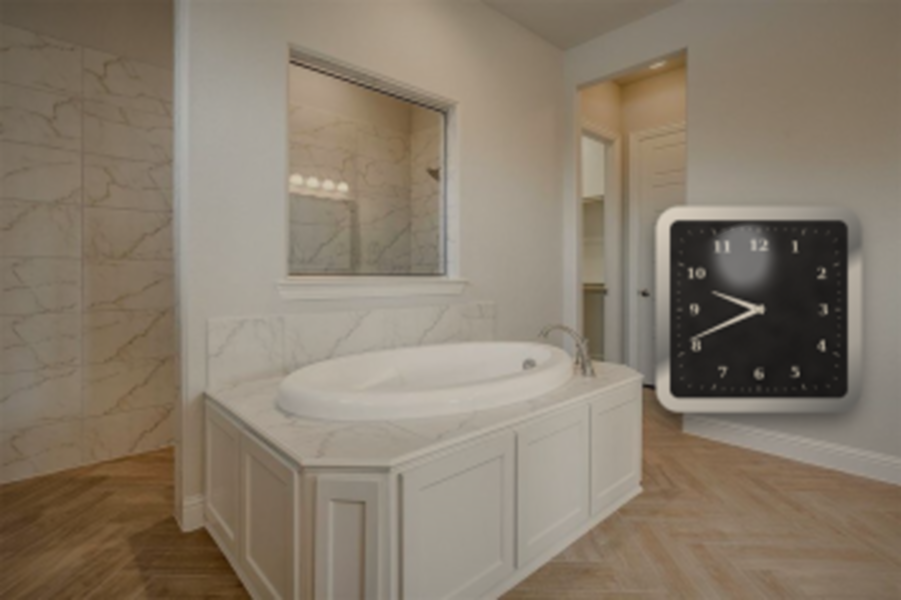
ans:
**9:41**
